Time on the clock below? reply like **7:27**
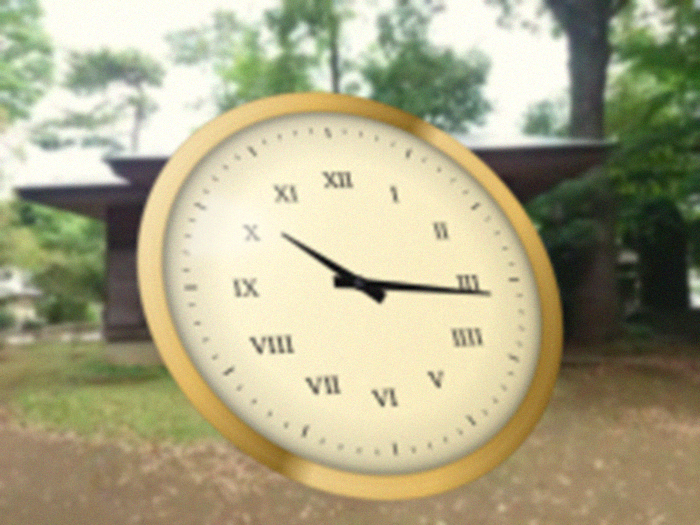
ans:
**10:16**
